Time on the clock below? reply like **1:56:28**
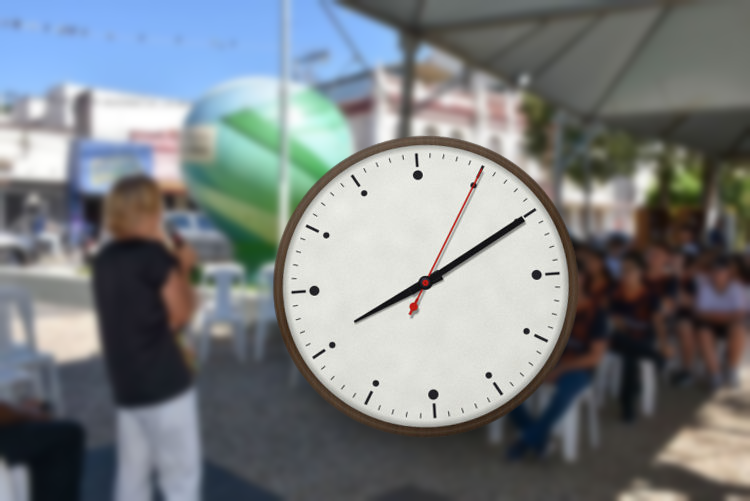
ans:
**8:10:05**
